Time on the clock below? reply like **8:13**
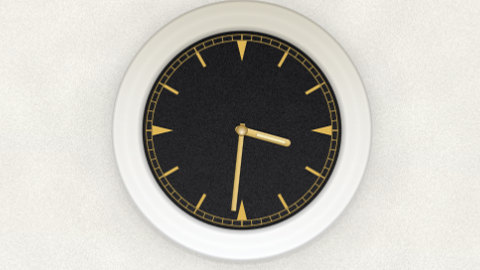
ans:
**3:31**
